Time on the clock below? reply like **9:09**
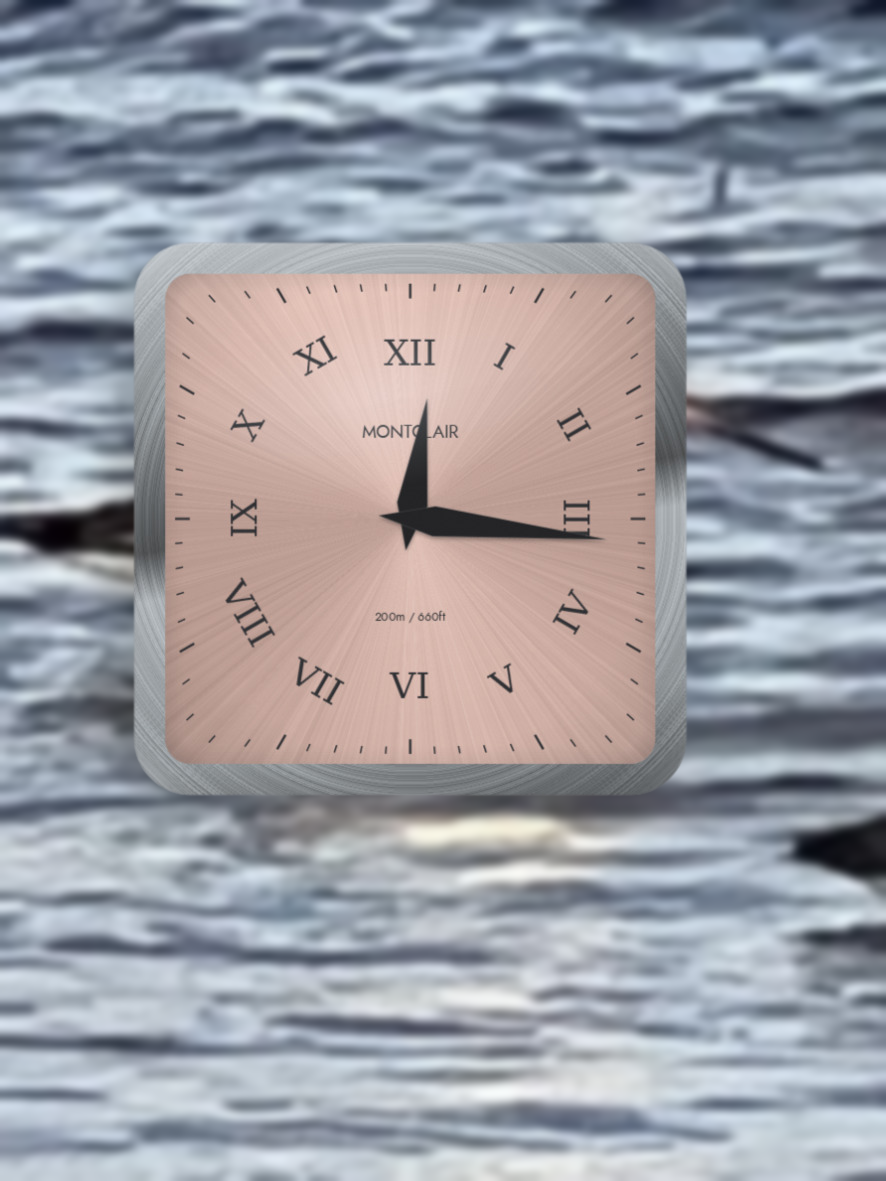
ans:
**12:16**
